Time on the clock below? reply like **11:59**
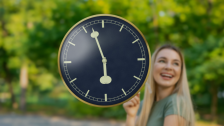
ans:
**5:57**
